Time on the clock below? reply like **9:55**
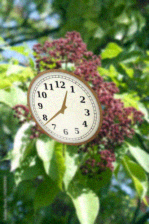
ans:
**12:38**
